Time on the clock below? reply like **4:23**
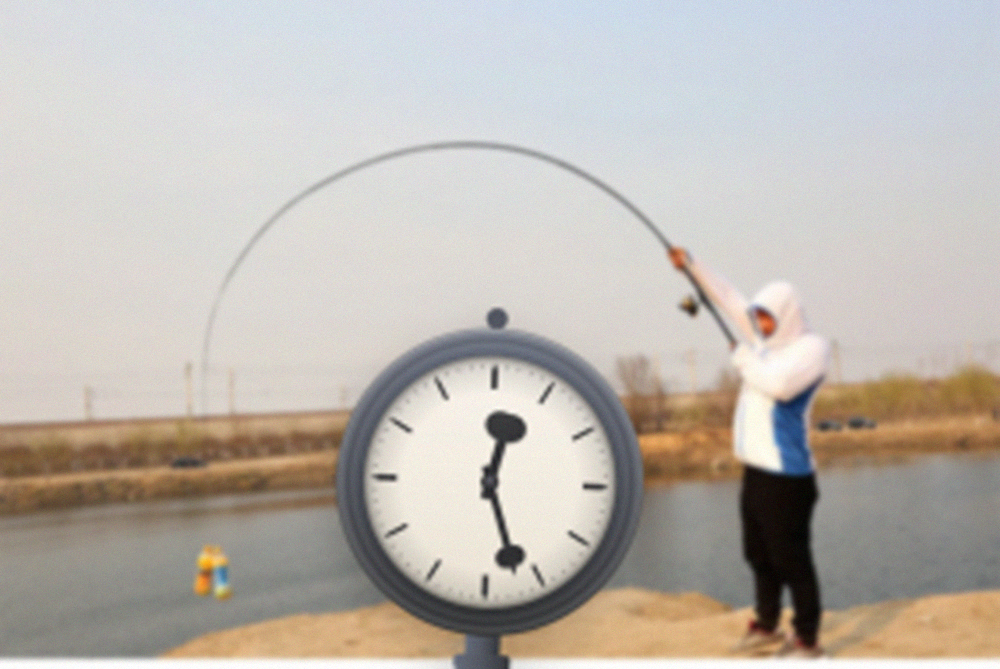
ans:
**12:27**
